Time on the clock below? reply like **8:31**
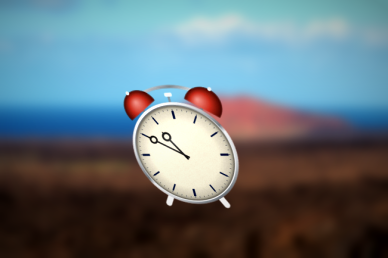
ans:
**10:50**
